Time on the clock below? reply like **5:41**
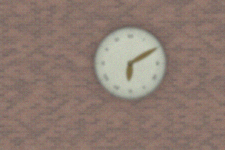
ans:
**6:10**
